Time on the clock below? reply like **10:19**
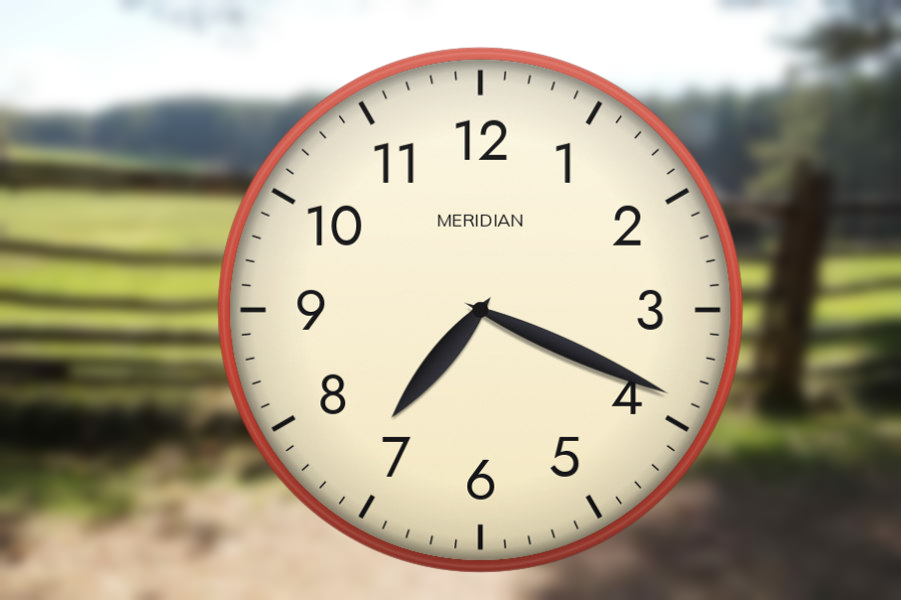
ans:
**7:19**
